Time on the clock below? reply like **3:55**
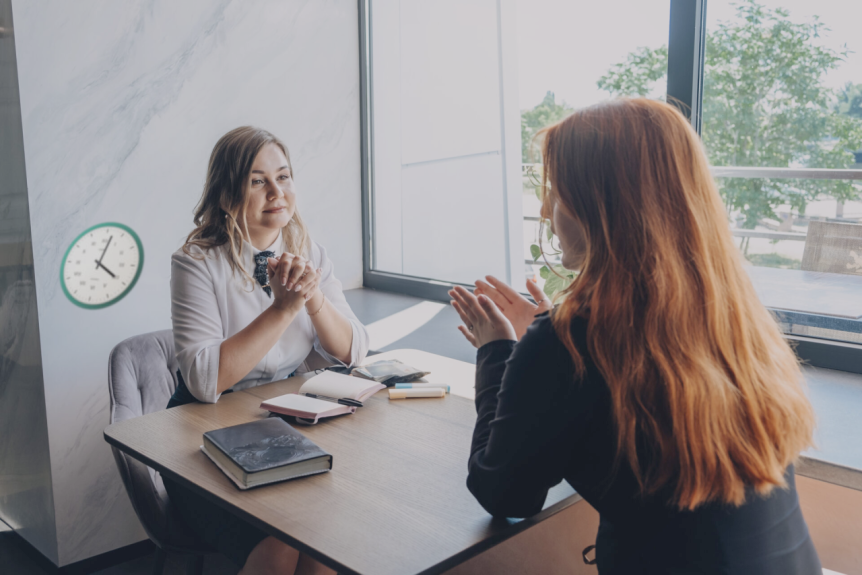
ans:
**4:02**
